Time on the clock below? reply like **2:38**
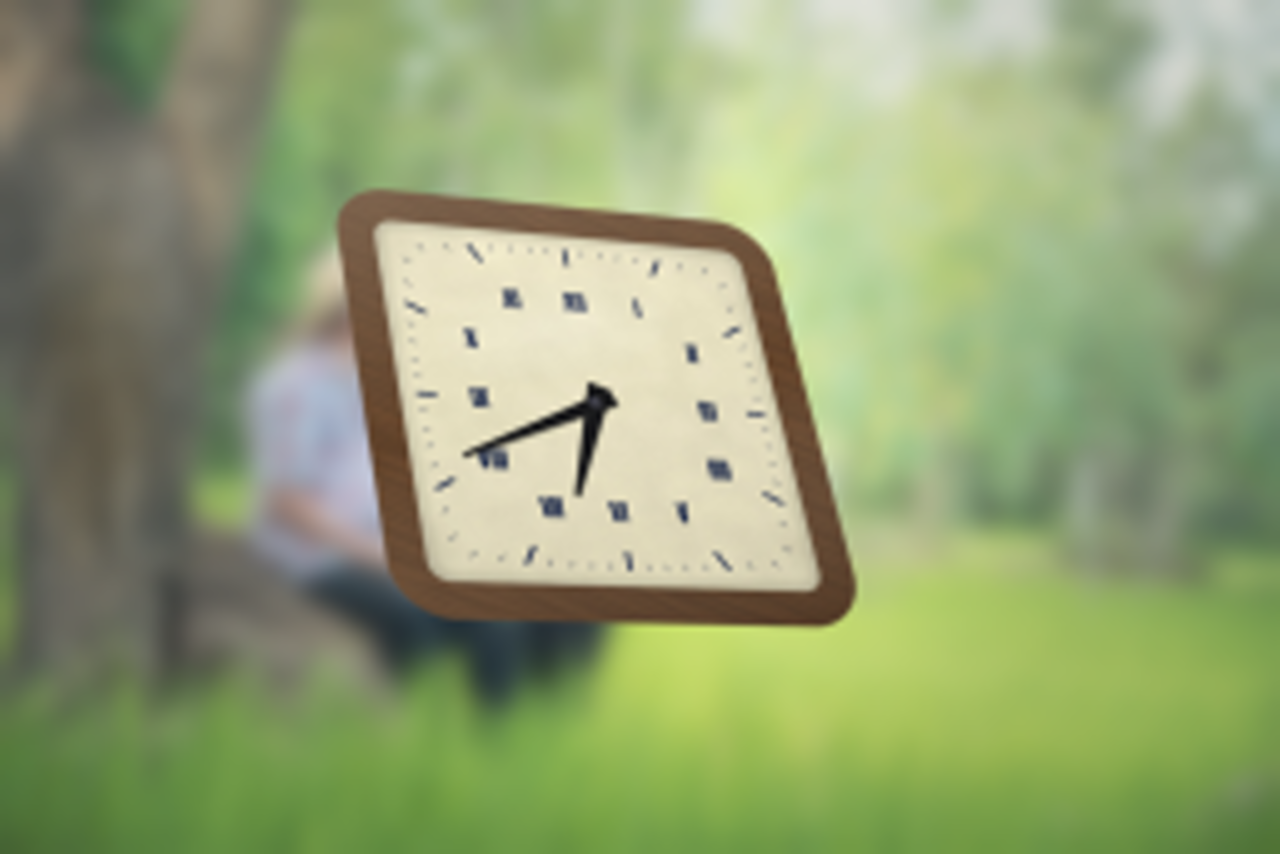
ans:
**6:41**
